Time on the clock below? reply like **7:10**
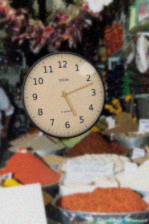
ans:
**5:12**
